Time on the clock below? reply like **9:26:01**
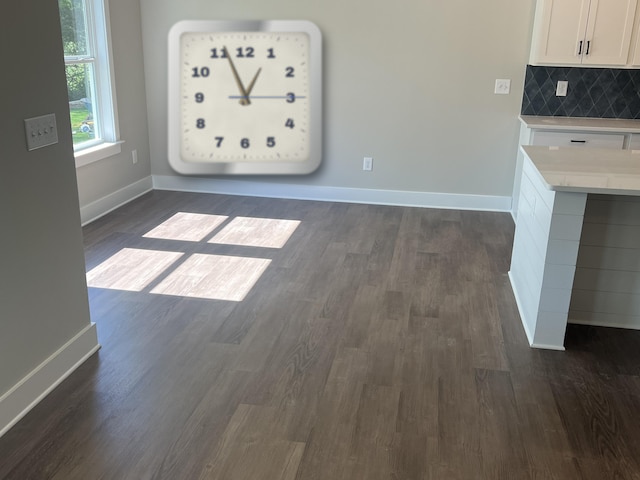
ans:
**12:56:15**
